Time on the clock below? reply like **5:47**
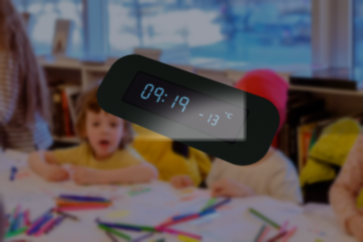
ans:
**9:19**
